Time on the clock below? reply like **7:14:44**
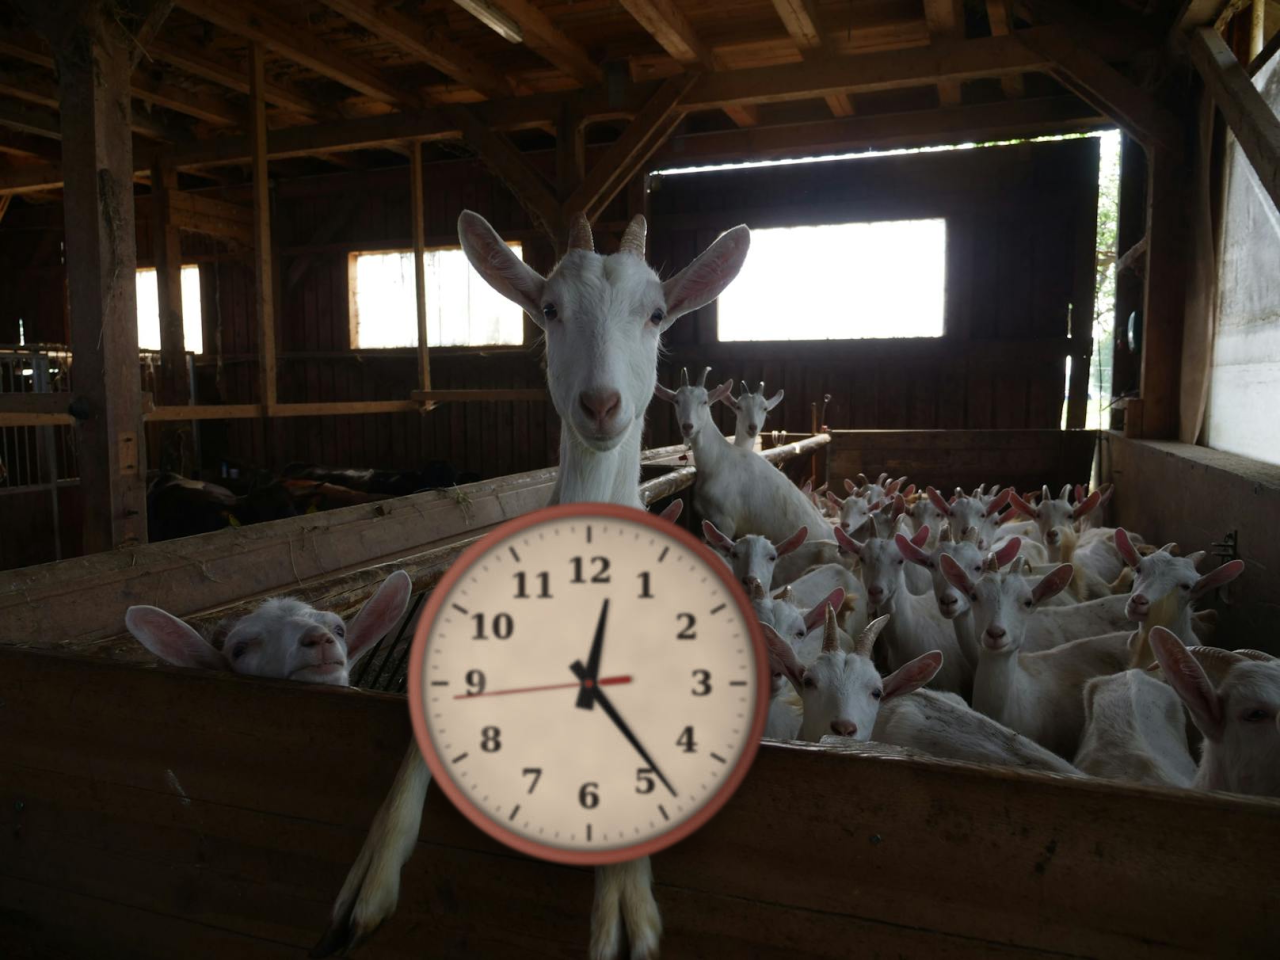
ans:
**12:23:44**
